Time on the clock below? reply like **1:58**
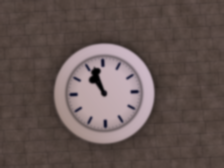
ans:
**10:57**
